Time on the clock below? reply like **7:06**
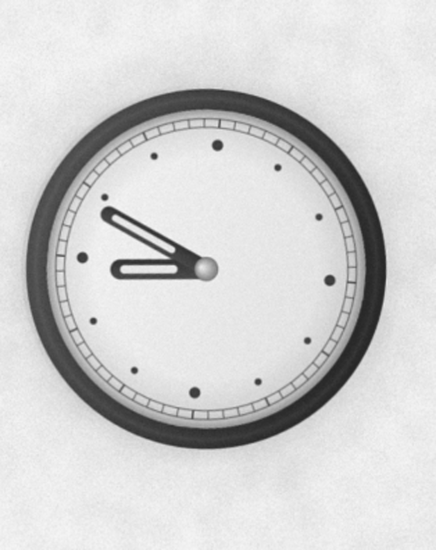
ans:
**8:49**
